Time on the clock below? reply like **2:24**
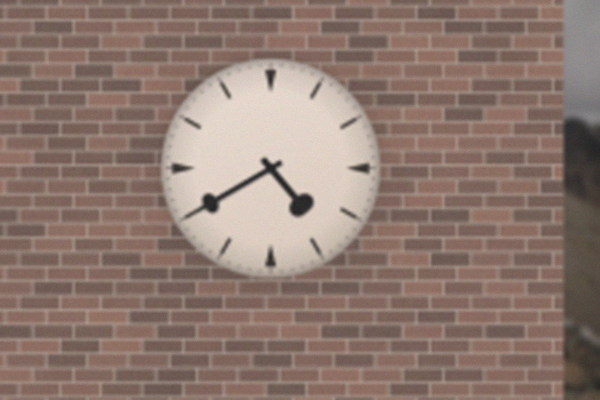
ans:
**4:40**
